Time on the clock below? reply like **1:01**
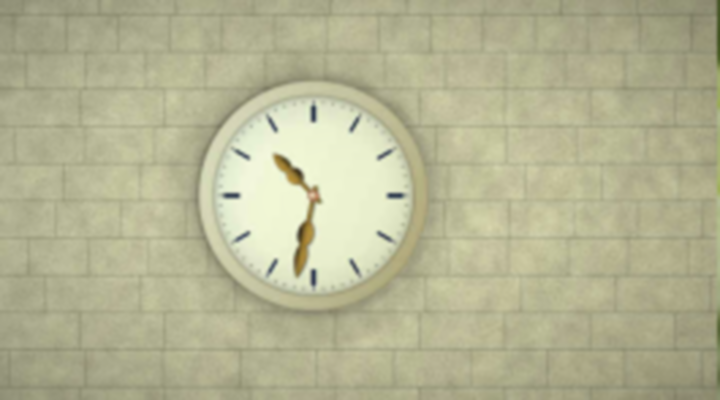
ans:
**10:32**
